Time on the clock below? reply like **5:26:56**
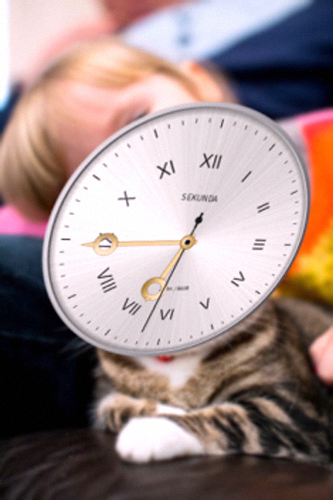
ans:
**6:44:32**
